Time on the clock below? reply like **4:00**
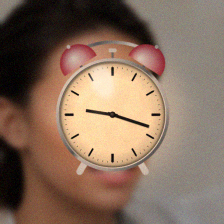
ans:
**9:18**
